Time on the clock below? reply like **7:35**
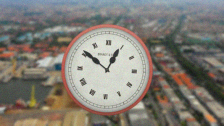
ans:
**12:51**
